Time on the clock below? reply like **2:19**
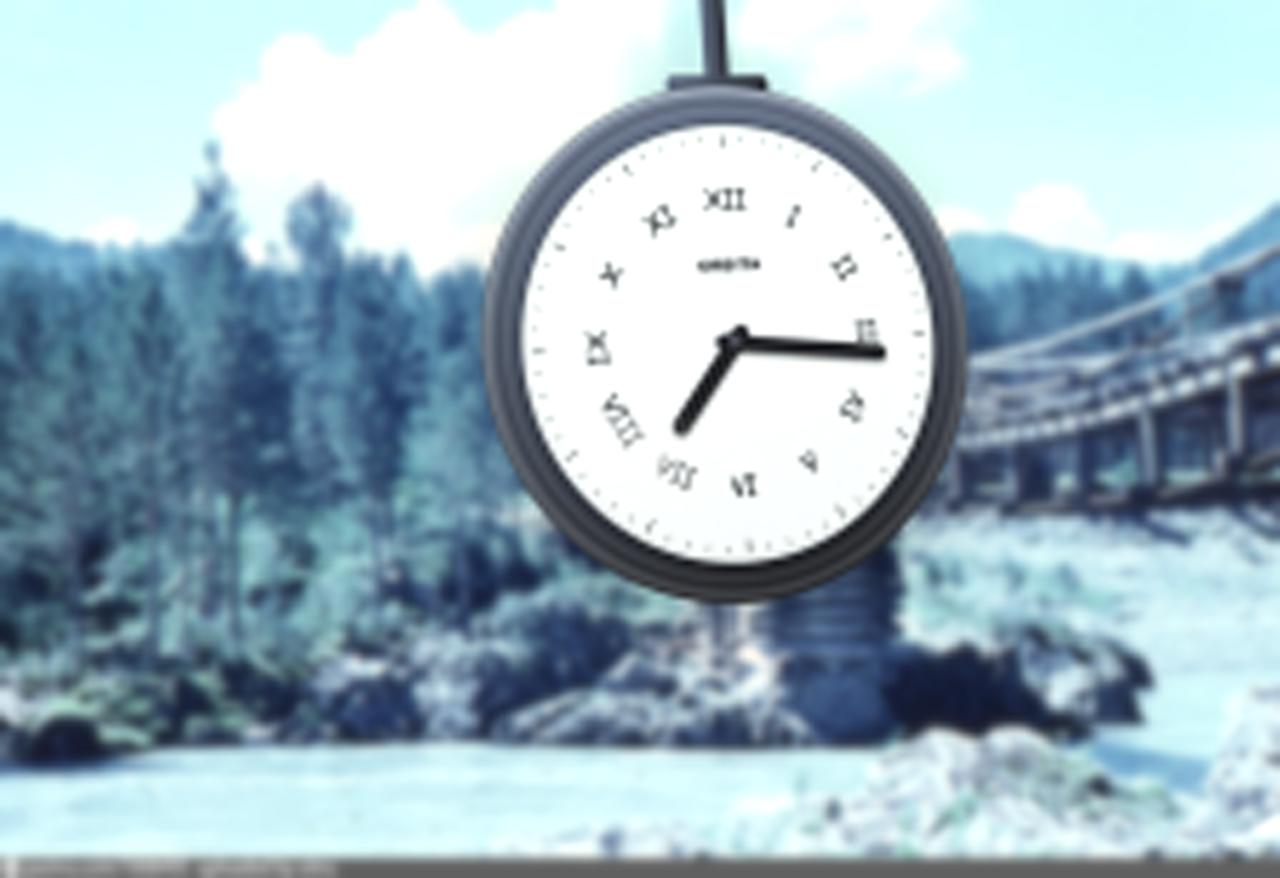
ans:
**7:16**
